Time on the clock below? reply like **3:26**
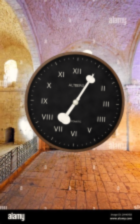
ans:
**7:05**
